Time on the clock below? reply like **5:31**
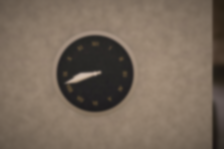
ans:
**8:42**
